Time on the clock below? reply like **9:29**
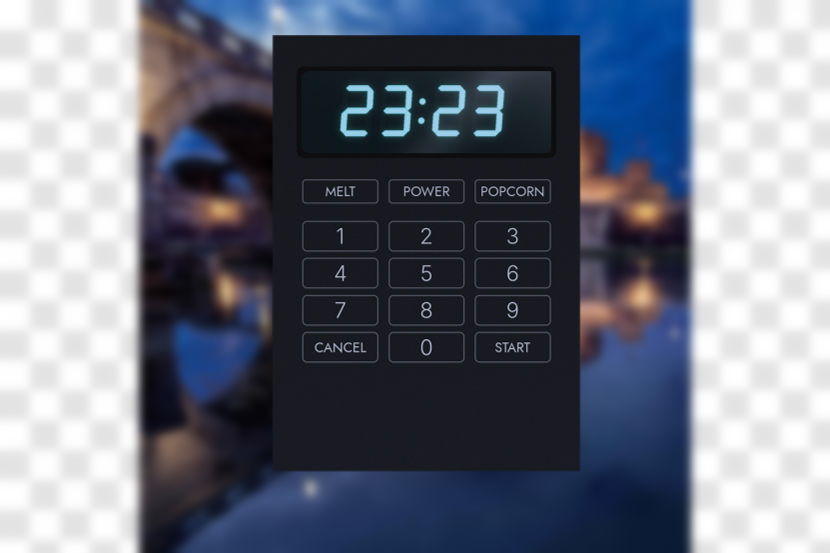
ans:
**23:23**
